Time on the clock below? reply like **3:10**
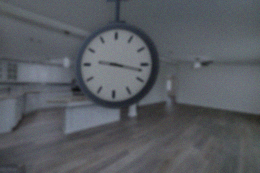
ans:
**9:17**
